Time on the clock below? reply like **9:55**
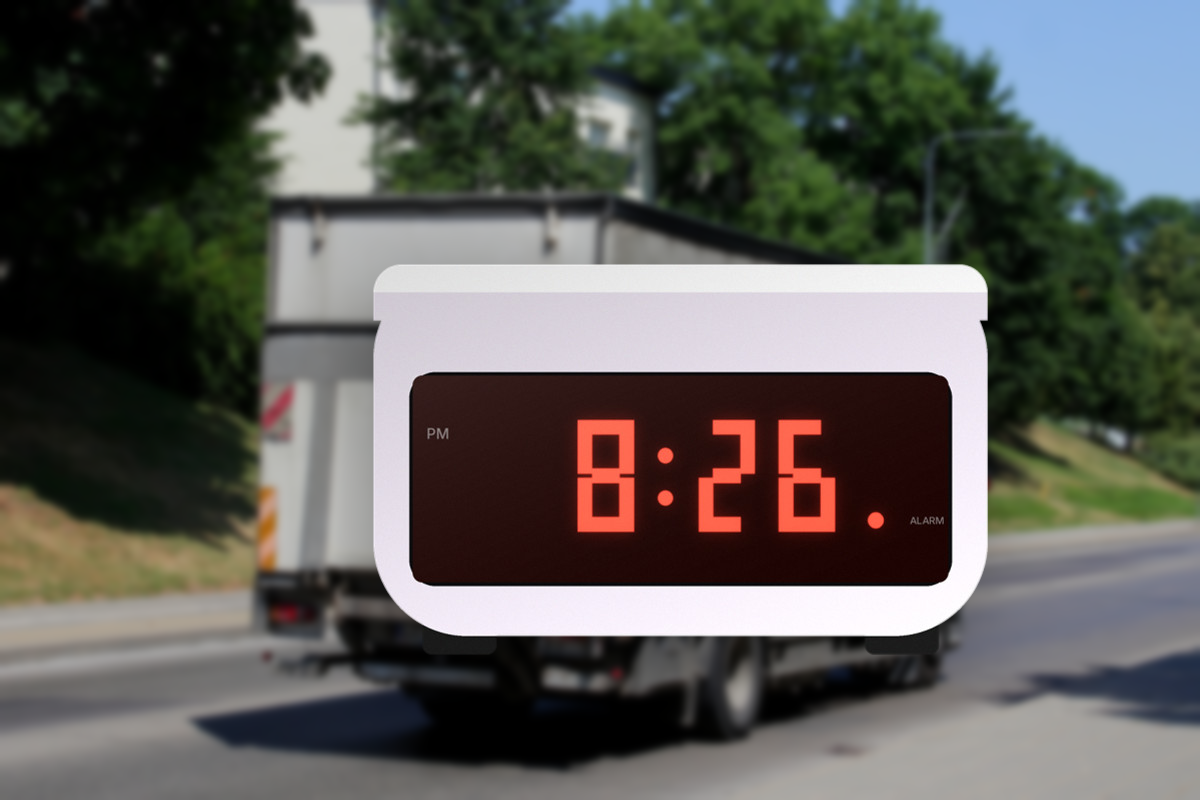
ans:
**8:26**
